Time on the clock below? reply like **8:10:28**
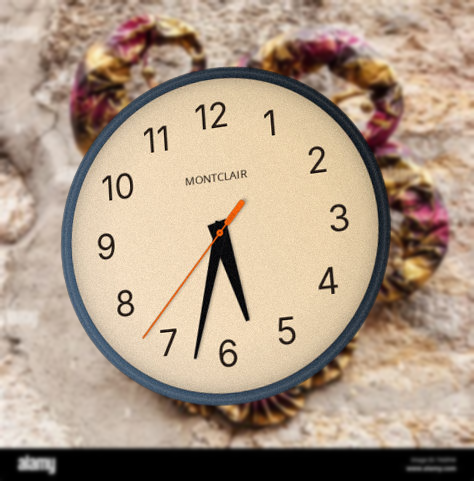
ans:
**5:32:37**
